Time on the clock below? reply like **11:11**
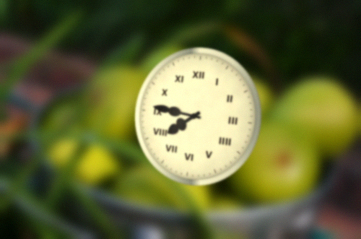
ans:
**7:46**
